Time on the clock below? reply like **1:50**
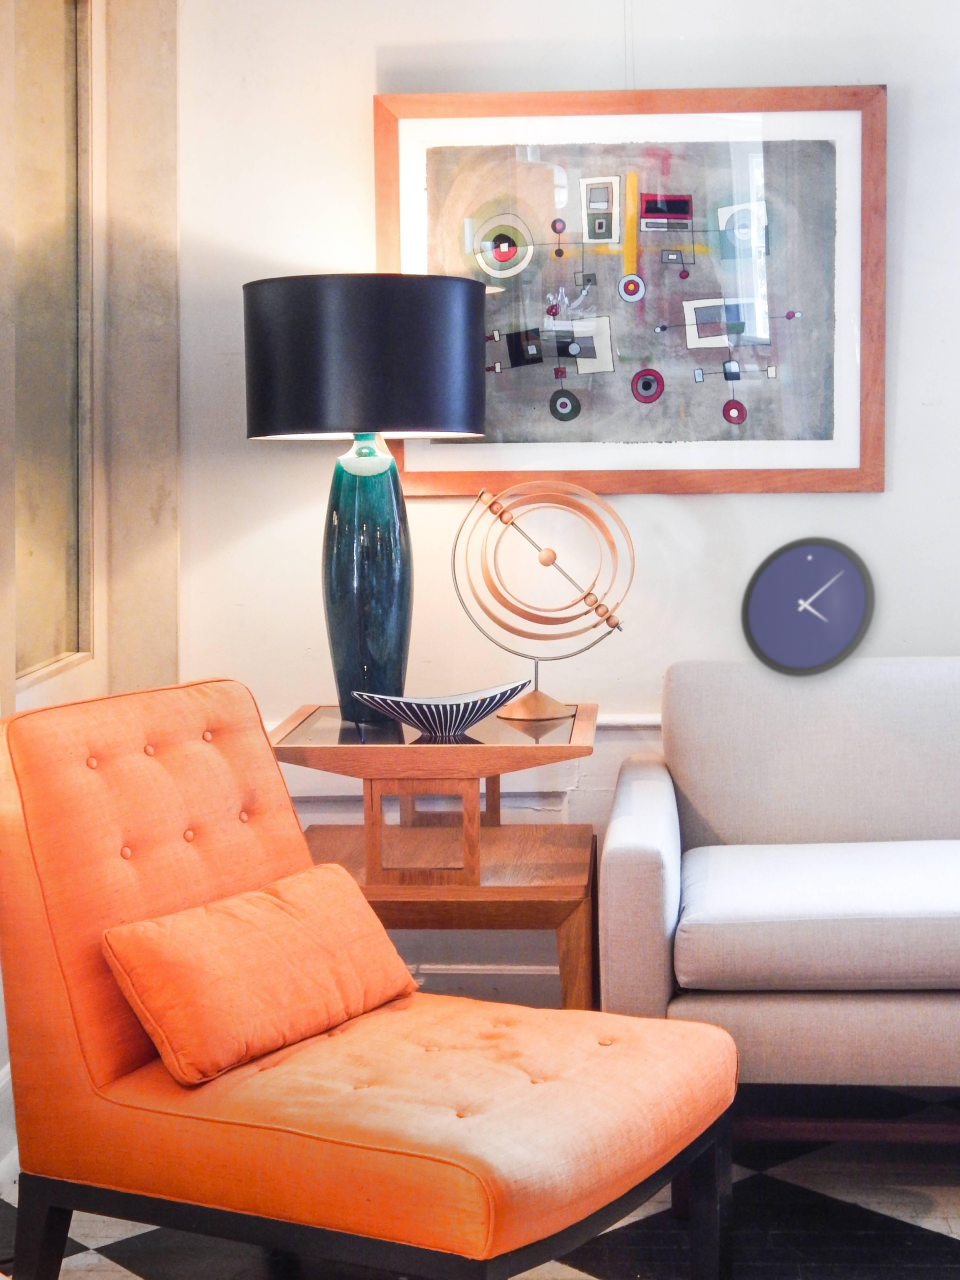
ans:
**4:08**
